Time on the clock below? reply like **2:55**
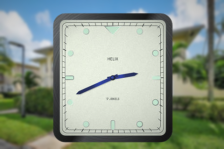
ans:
**2:41**
